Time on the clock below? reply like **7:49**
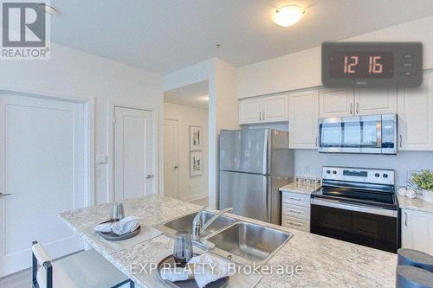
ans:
**12:16**
